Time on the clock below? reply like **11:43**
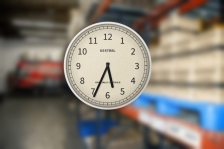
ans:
**5:34**
